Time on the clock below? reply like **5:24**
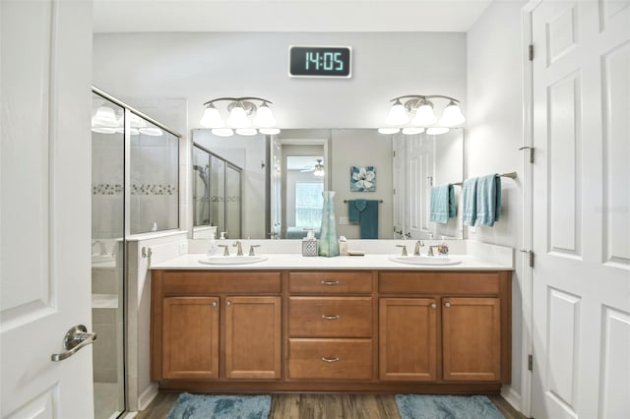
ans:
**14:05**
